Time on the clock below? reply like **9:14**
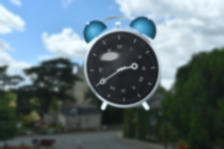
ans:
**2:40**
